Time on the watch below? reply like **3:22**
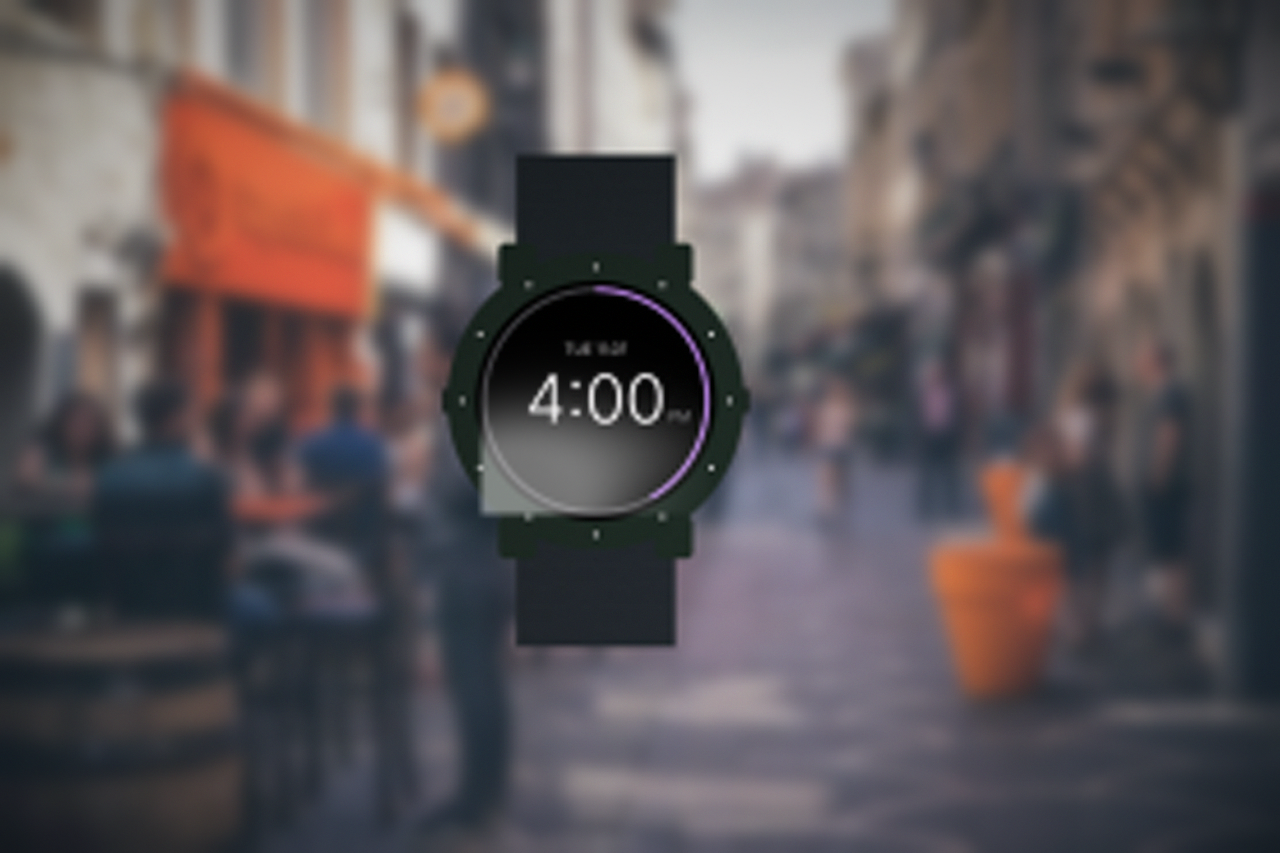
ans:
**4:00**
